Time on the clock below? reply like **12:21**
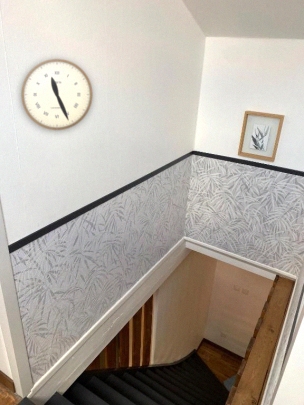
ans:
**11:26**
